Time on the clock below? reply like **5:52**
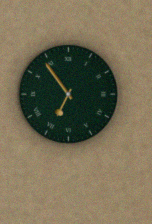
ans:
**6:54**
